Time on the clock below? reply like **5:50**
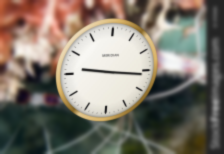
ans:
**9:16**
